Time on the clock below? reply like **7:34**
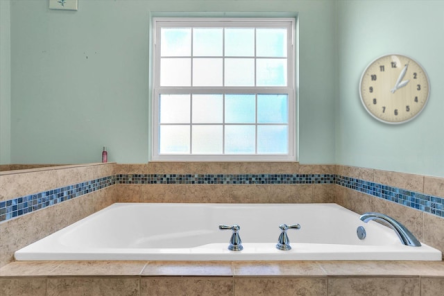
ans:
**2:05**
